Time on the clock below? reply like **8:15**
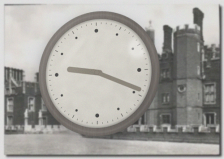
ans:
**9:19**
